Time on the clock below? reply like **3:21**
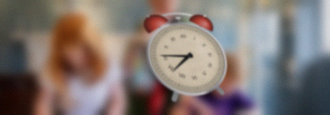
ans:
**7:46**
